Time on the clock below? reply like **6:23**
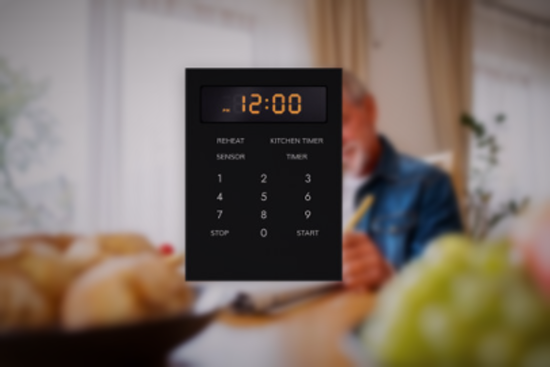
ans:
**12:00**
